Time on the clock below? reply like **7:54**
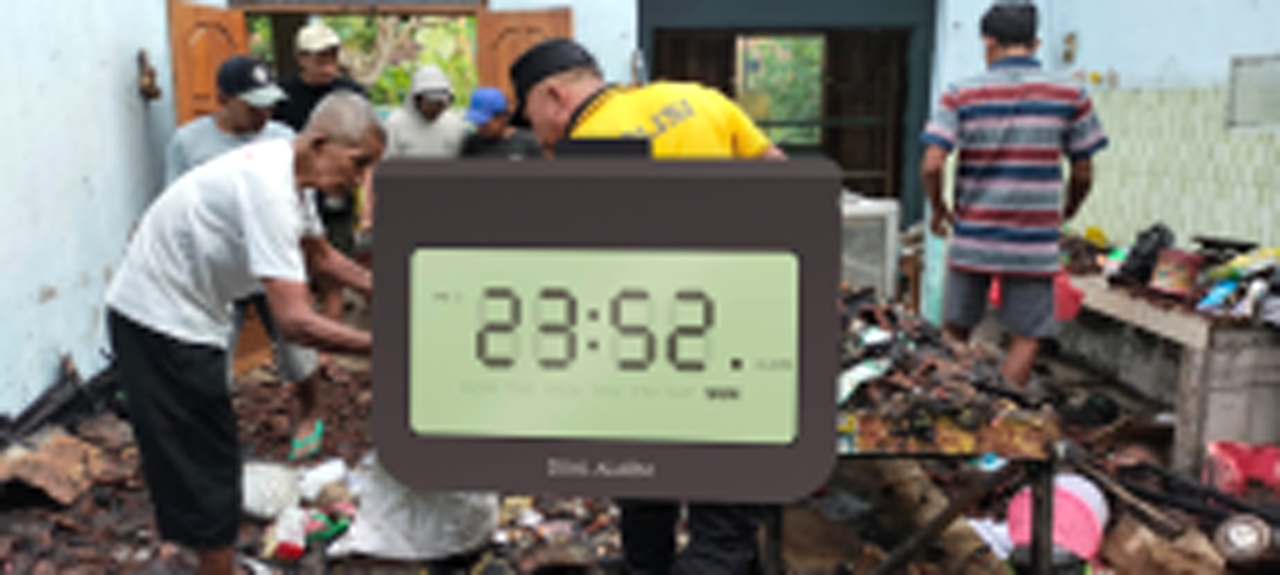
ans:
**23:52**
